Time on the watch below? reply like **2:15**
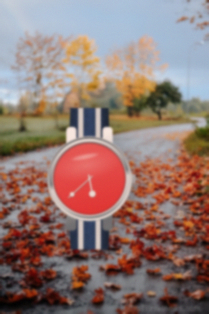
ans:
**5:38**
